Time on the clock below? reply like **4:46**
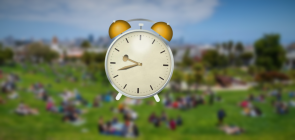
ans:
**9:42**
